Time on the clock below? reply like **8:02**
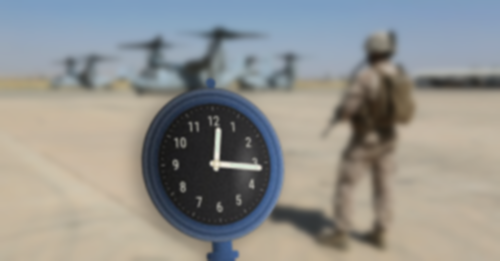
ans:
**12:16**
